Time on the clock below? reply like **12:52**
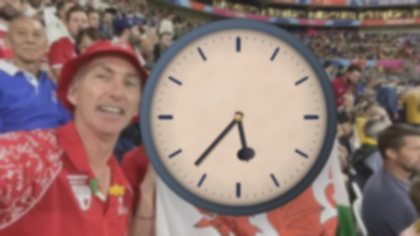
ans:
**5:37**
